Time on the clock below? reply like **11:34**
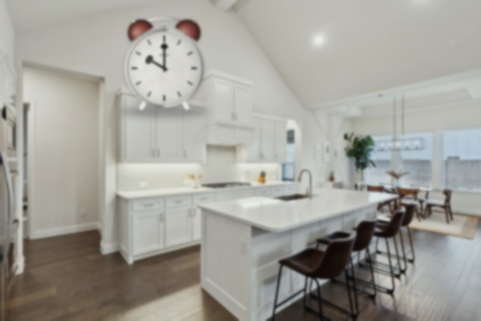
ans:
**10:00**
